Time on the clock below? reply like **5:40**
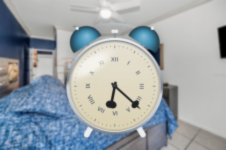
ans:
**6:22**
